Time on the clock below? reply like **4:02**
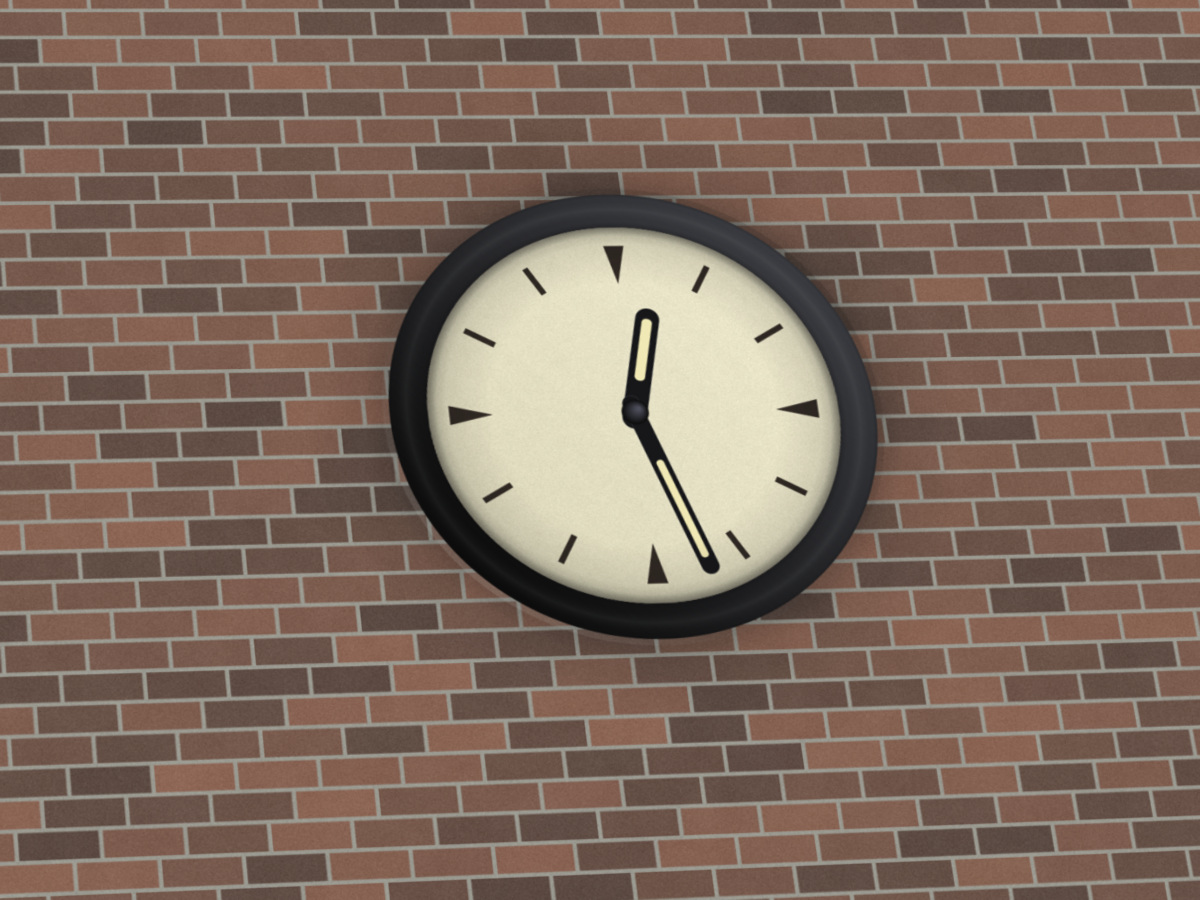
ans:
**12:27**
